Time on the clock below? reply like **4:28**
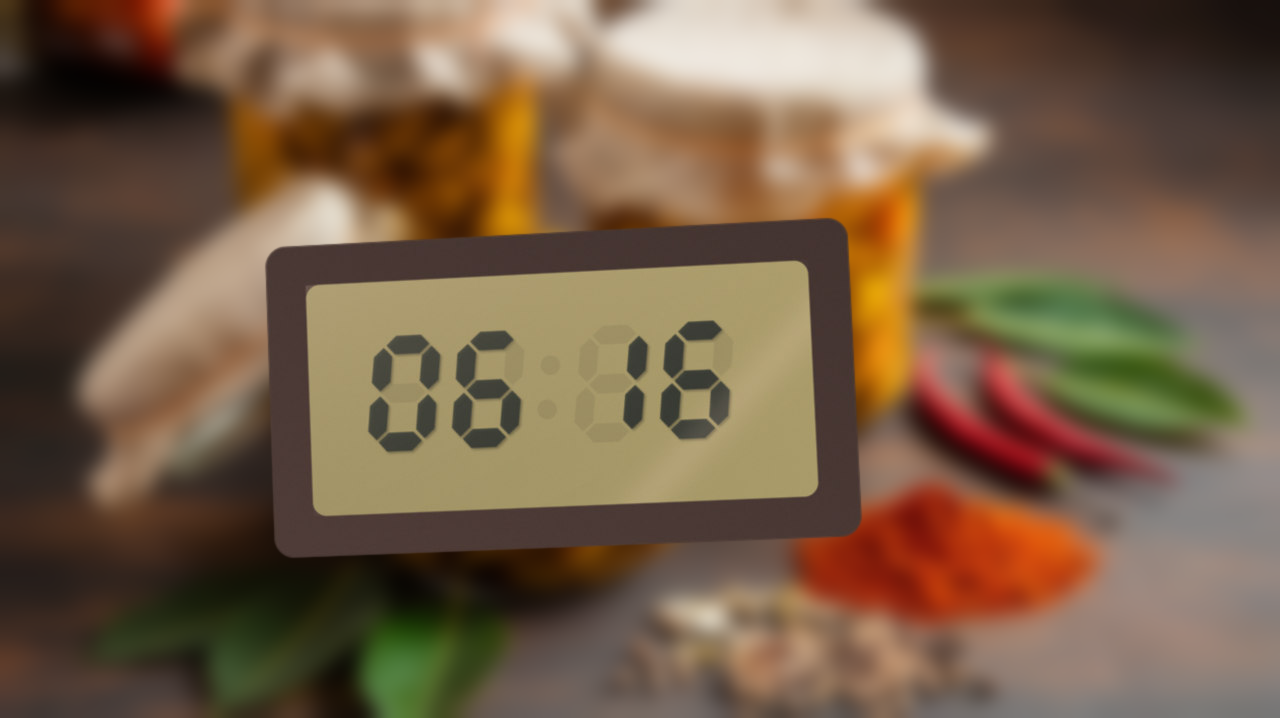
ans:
**6:16**
